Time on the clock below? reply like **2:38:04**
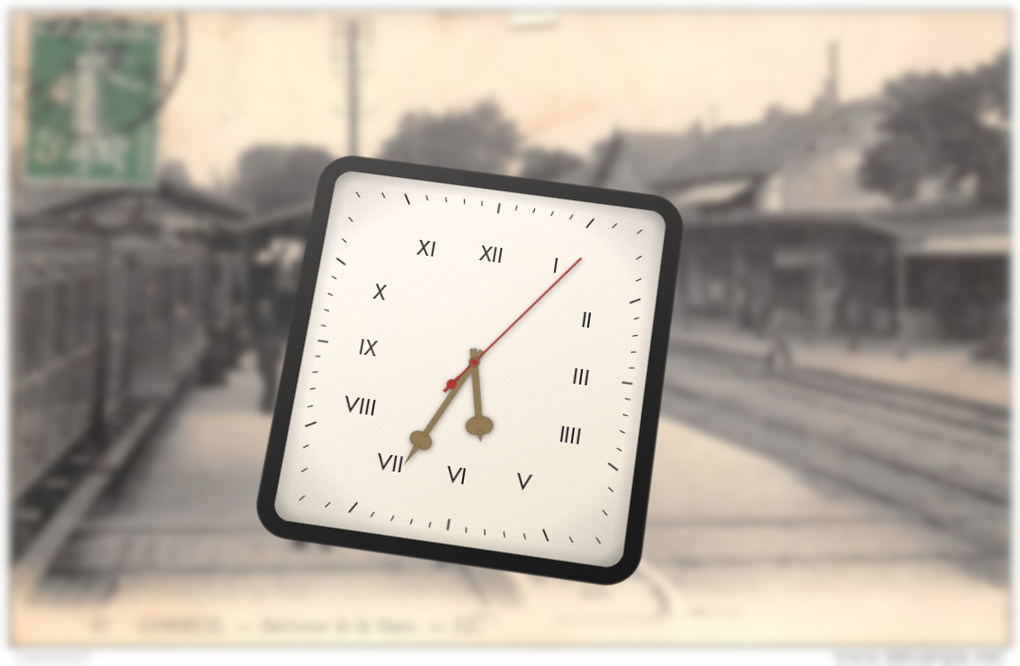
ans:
**5:34:06**
